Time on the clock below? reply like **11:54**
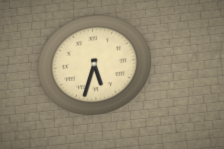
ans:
**5:33**
